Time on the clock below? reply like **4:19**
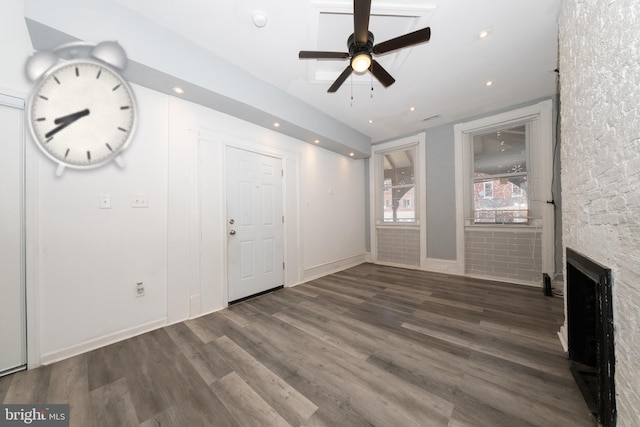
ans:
**8:41**
